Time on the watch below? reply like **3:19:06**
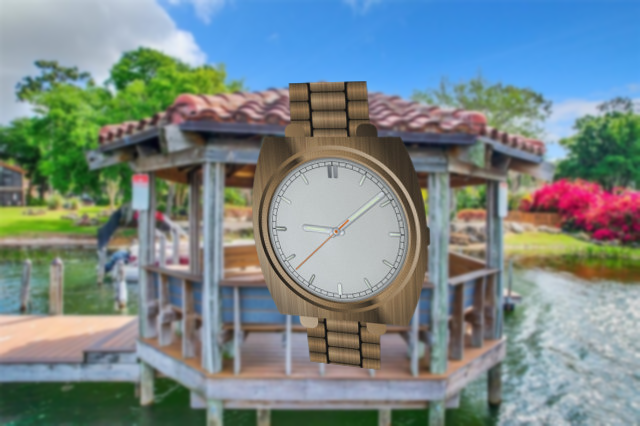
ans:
**9:08:38**
